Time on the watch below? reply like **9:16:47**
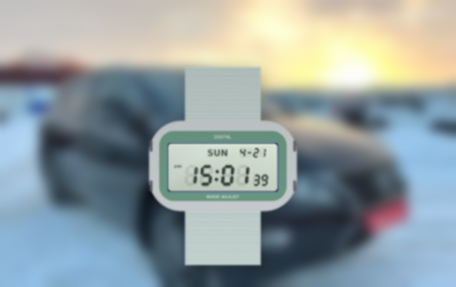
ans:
**15:01:39**
